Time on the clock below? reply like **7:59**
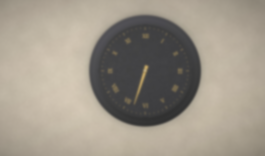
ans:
**6:33**
